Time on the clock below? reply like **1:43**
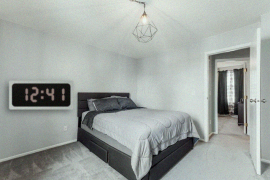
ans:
**12:41**
